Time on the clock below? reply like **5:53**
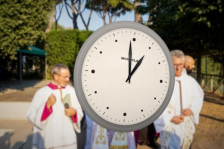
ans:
**12:59**
